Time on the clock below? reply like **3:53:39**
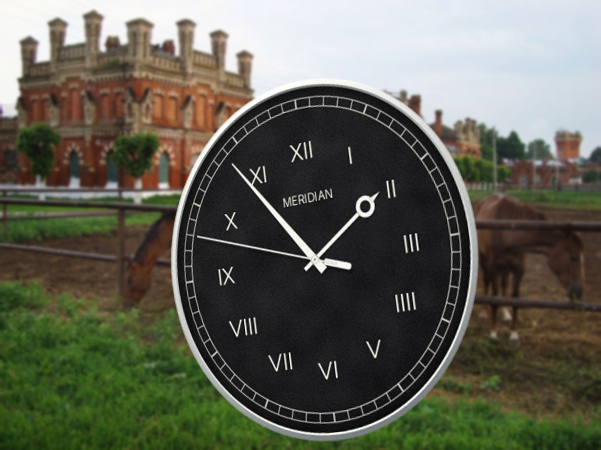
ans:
**1:53:48**
